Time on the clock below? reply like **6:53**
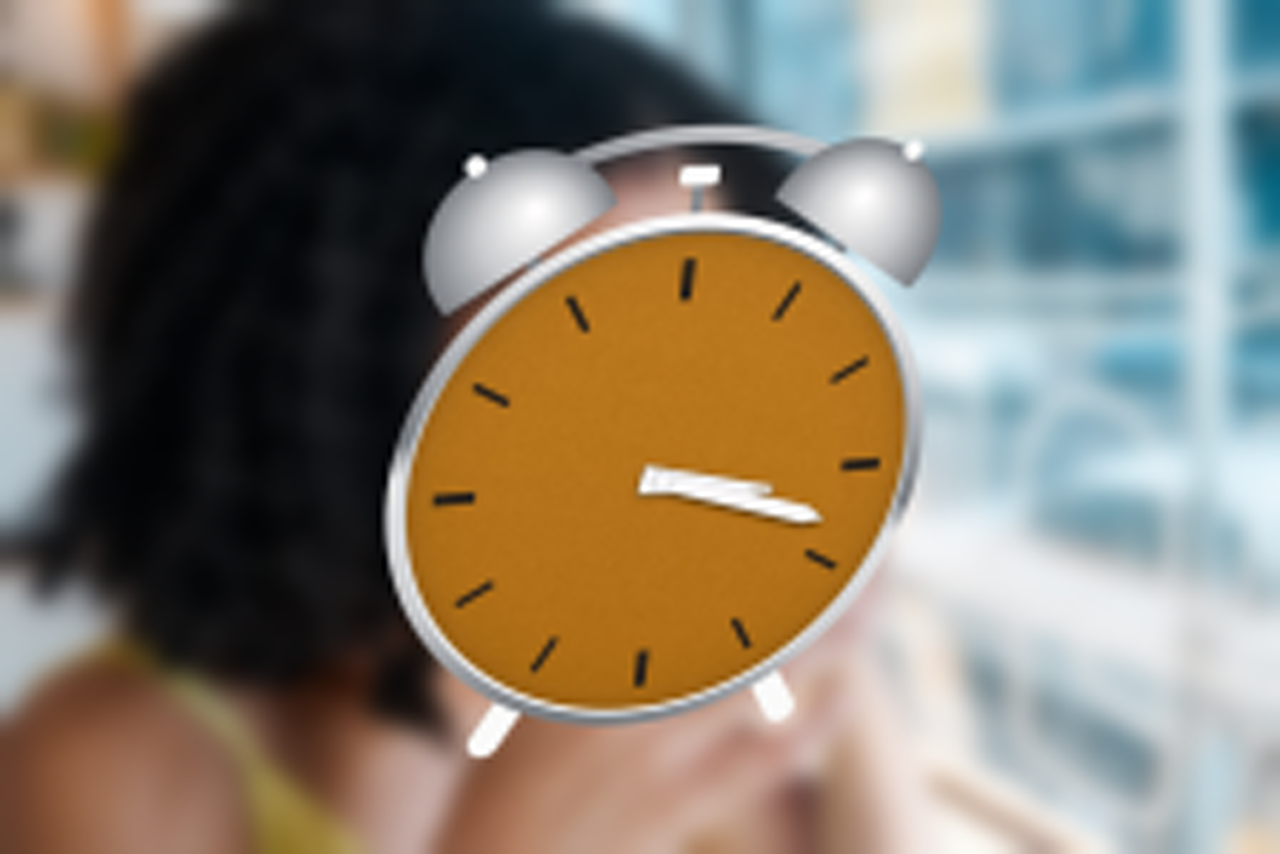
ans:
**3:18**
